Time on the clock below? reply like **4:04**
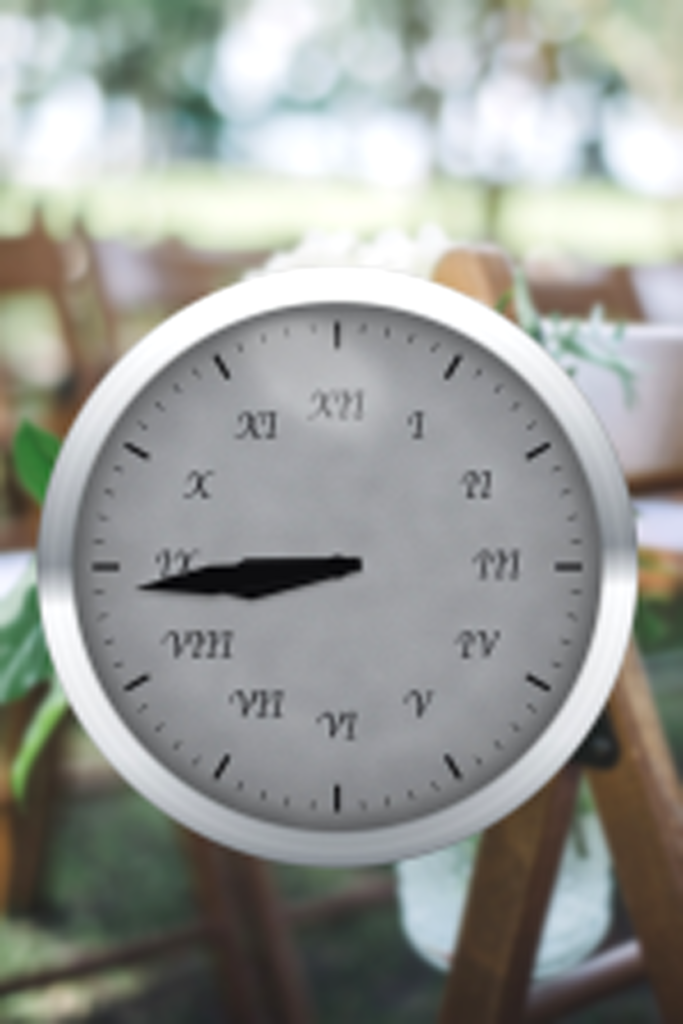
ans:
**8:44**
